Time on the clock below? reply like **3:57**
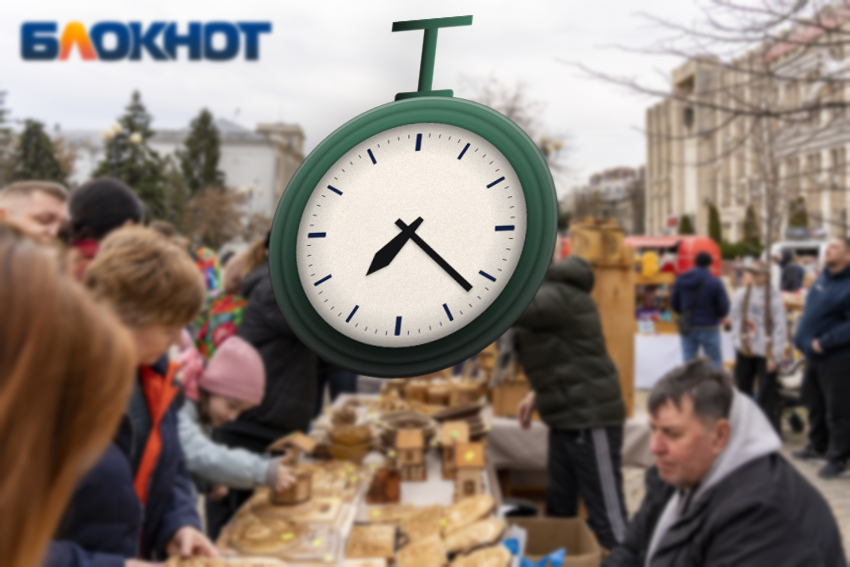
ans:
**7:22**
